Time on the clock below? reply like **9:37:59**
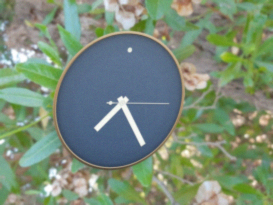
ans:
**7:24:15**
